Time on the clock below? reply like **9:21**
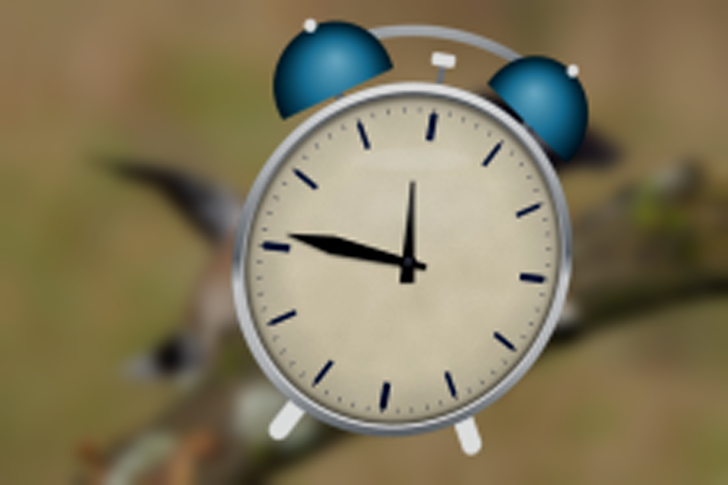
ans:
**11:46**
